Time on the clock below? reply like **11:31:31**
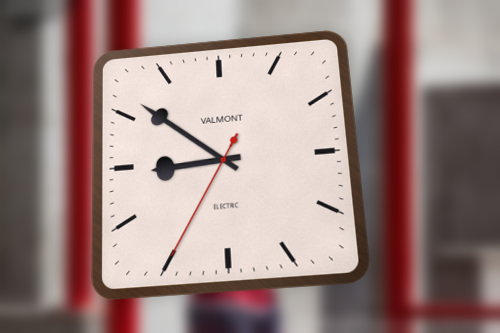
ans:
**8:51:35**
